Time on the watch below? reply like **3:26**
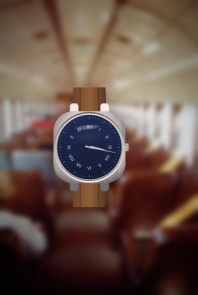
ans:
**3:17**
